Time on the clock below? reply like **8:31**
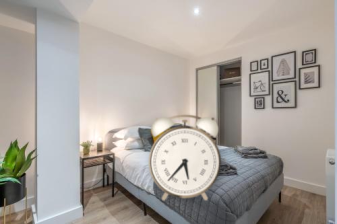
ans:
**5:37**
